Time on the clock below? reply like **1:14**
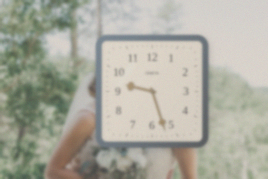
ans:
**9:27**
